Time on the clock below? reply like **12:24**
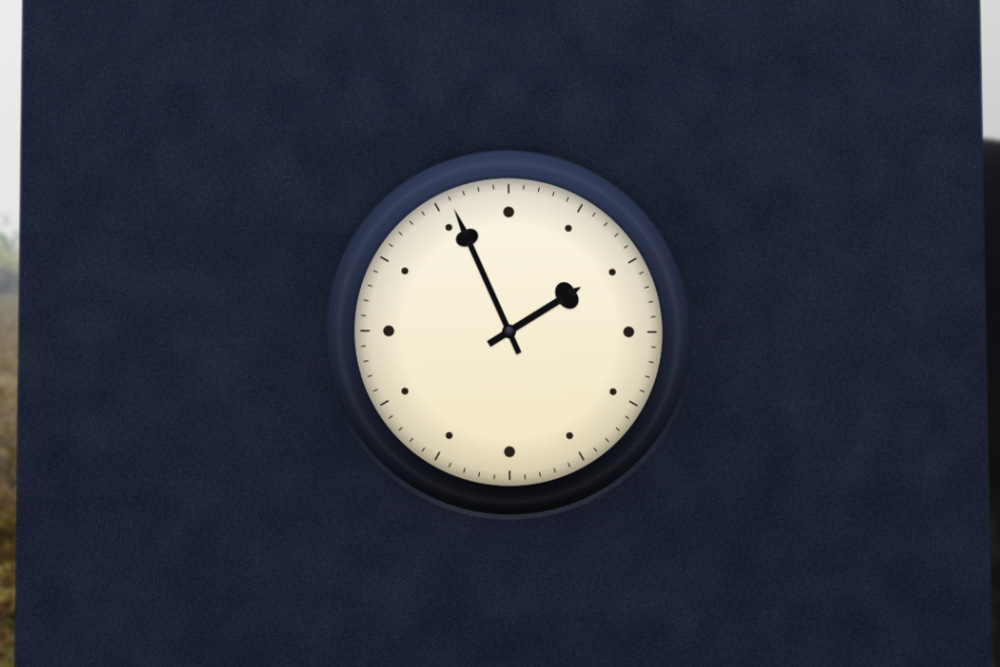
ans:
**1:56**
